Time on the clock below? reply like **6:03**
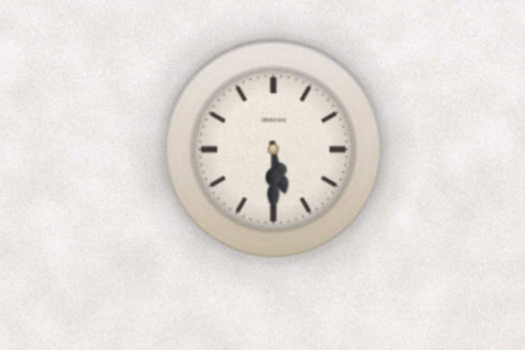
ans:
**5:30**
